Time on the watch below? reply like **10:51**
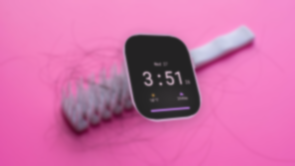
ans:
**3:51**
